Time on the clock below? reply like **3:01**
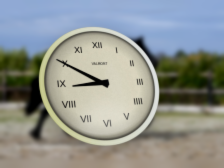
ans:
**8:50**
